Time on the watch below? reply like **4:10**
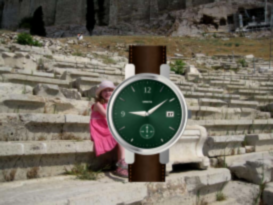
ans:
**9:09**
